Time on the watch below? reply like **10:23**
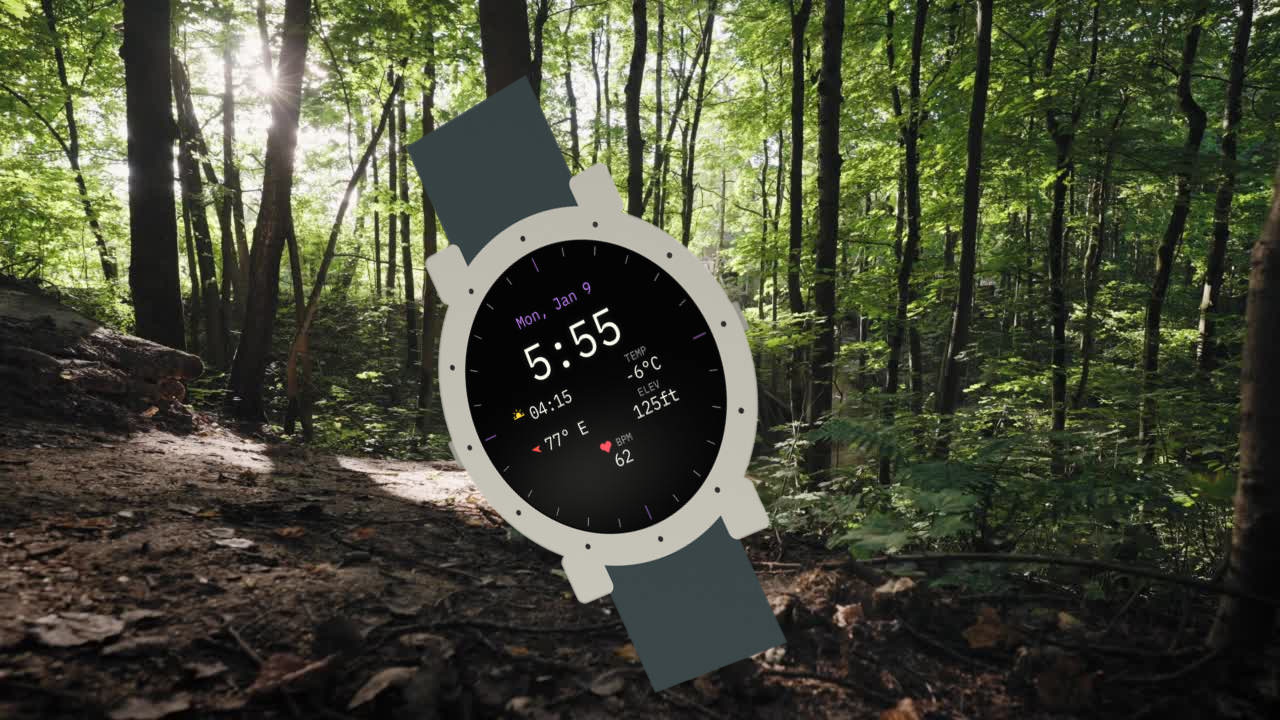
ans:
**5:55**
